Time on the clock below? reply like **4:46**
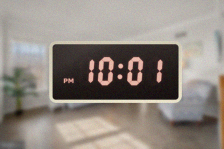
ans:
**10:01**
